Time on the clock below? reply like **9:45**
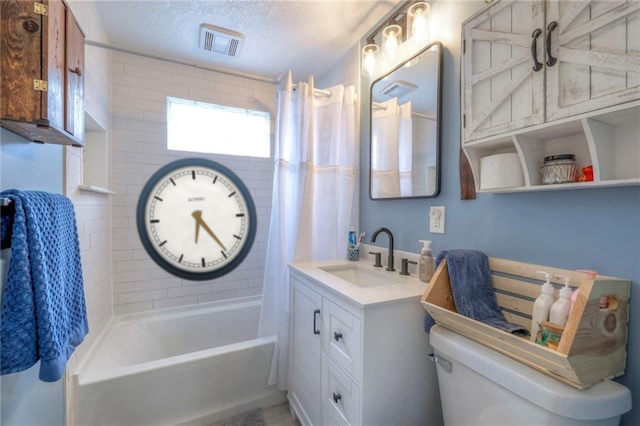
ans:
**6:24**
